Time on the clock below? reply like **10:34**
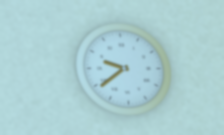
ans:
**9:39**
